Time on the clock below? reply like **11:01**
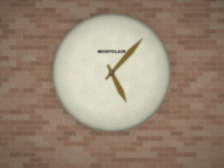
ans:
**5:07**
